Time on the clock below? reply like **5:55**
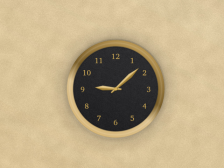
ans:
**9:08**
